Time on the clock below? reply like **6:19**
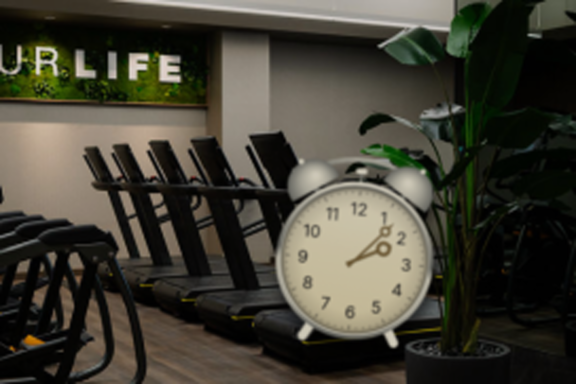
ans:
**2:07**
